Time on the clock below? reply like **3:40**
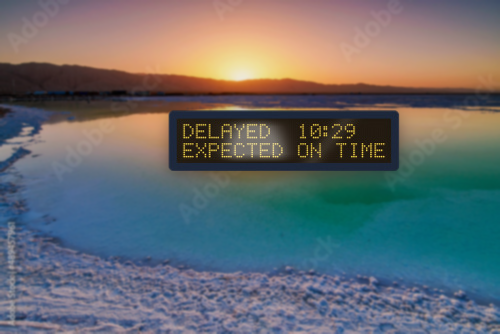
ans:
**10:29**
